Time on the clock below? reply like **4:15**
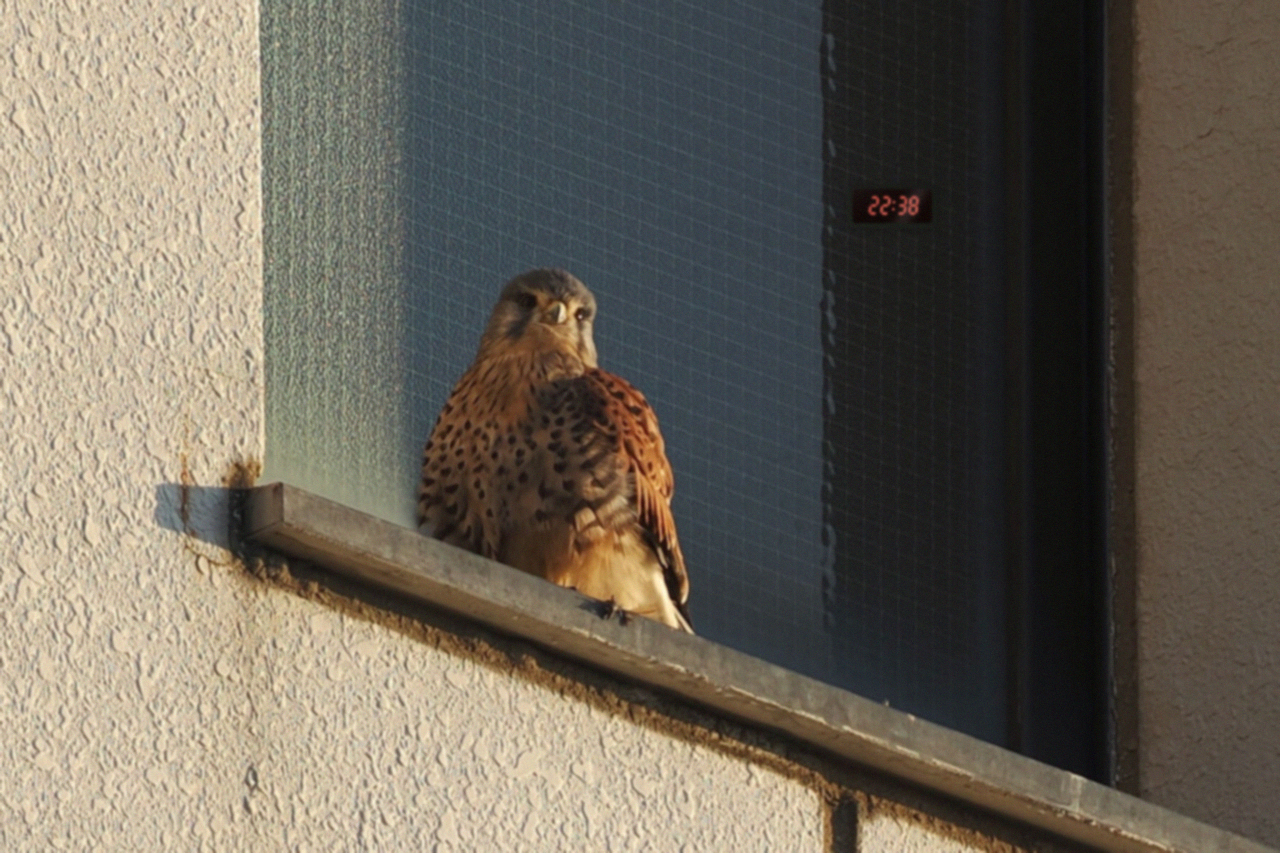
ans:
**22:38**
